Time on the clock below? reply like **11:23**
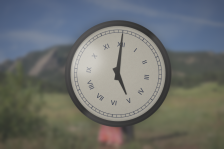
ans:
**5:00**
